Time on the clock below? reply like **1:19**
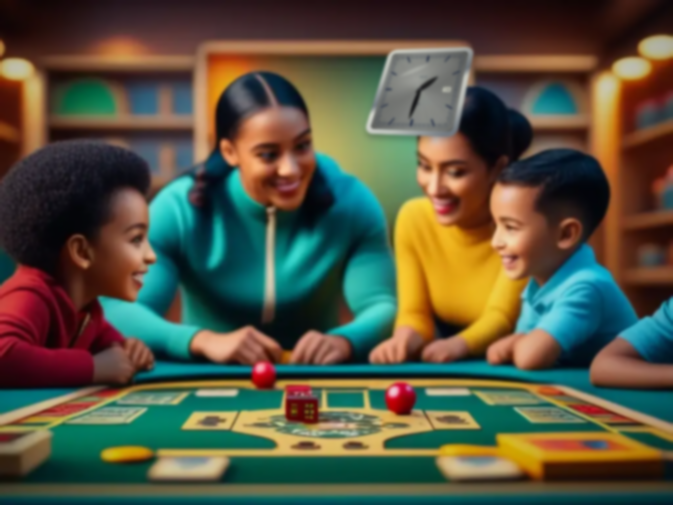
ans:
**1:31**
